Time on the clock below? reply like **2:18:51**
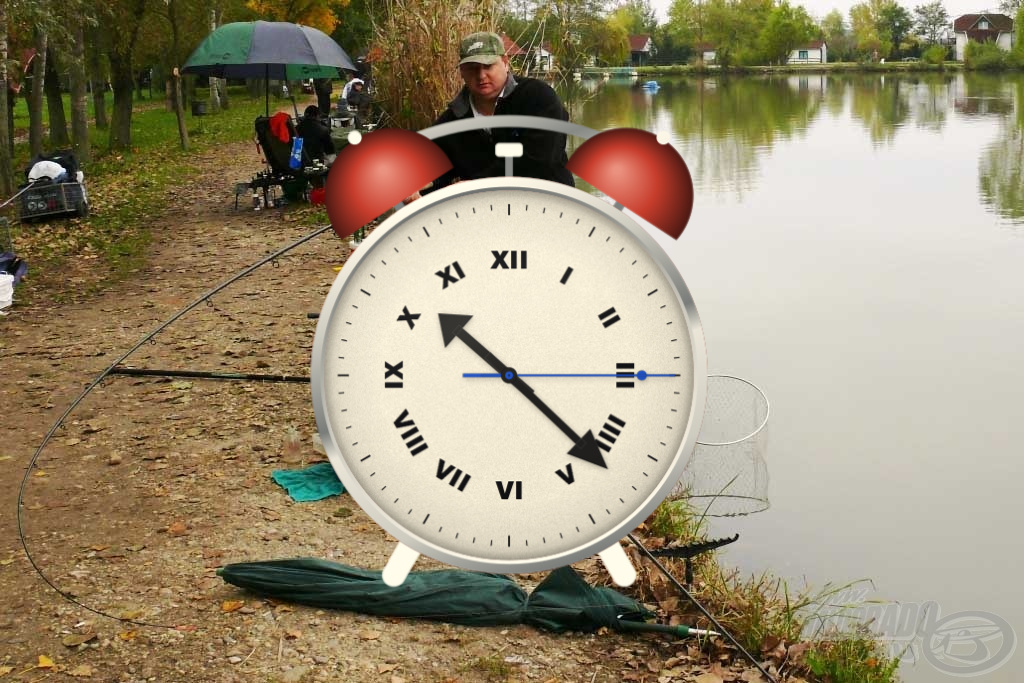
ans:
**10:22:15**
